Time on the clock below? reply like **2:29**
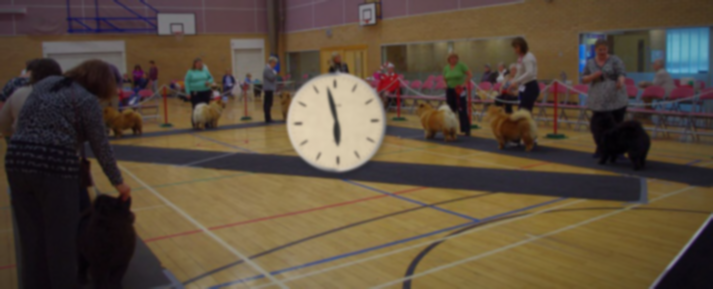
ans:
**5:58**
